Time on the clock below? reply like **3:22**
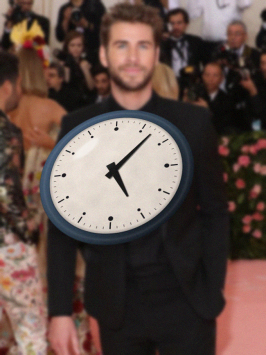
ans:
**5:07**
